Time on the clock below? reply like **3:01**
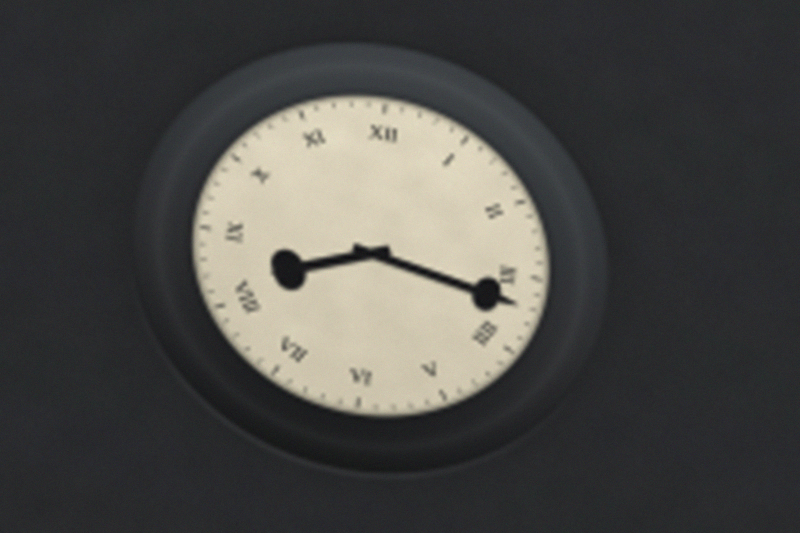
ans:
**8:17**
